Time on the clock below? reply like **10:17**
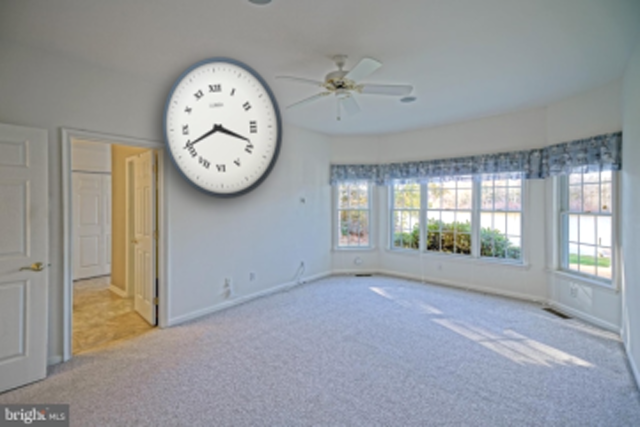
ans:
**3:41**
